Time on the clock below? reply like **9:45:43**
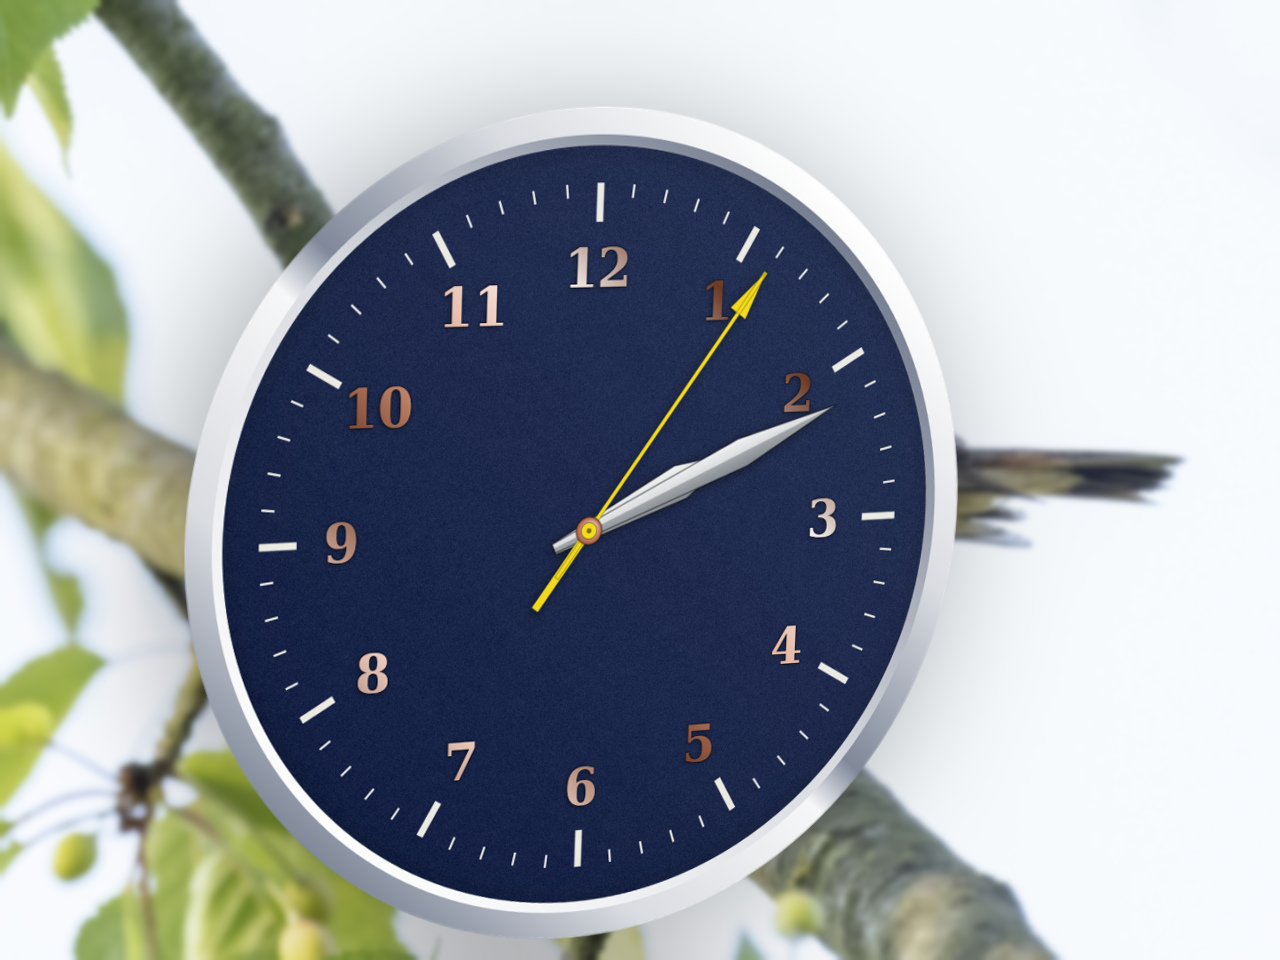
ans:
**2:11:06**
